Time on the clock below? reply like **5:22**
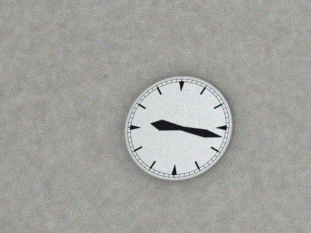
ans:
**9:17**
